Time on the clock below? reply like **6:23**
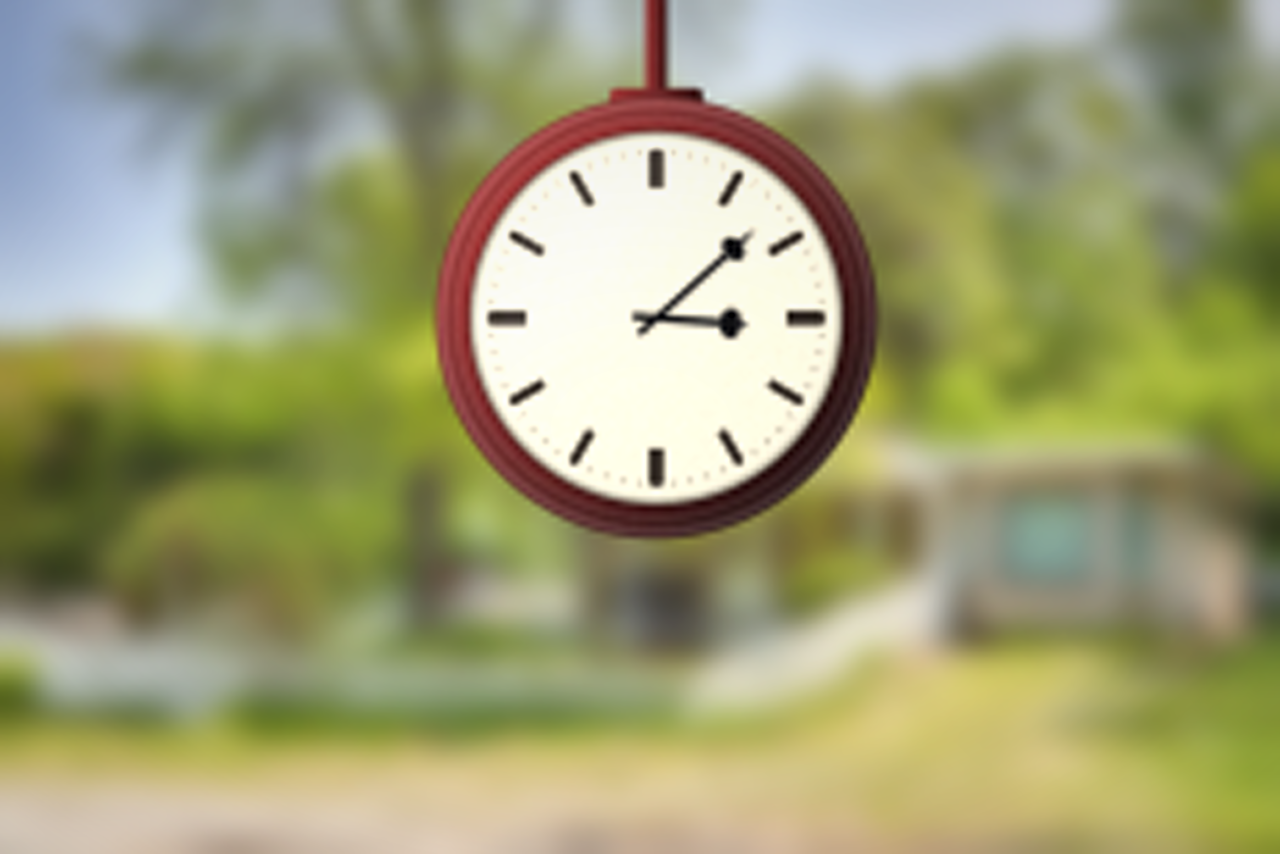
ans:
**3:08**
